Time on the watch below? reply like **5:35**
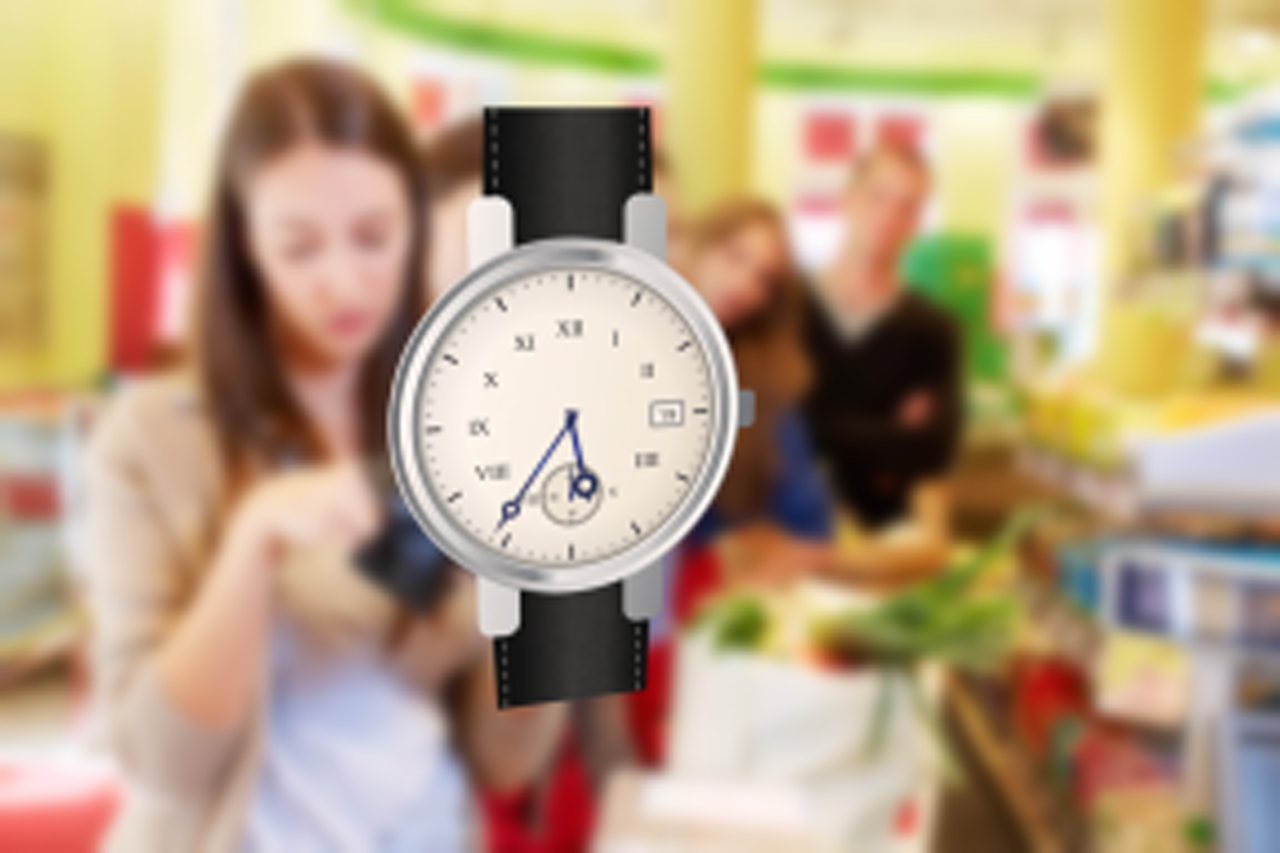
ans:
**5:36**
